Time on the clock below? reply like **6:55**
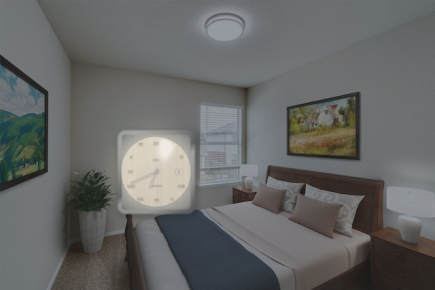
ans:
**6:41**
